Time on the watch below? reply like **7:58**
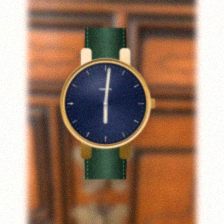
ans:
**6:01**
